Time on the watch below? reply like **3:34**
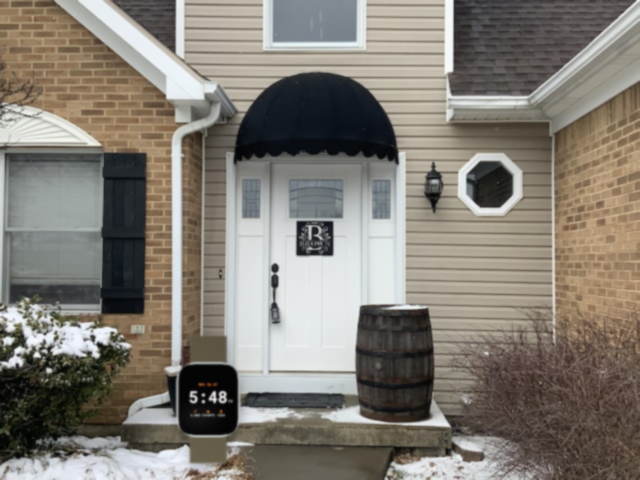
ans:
**5:48**
